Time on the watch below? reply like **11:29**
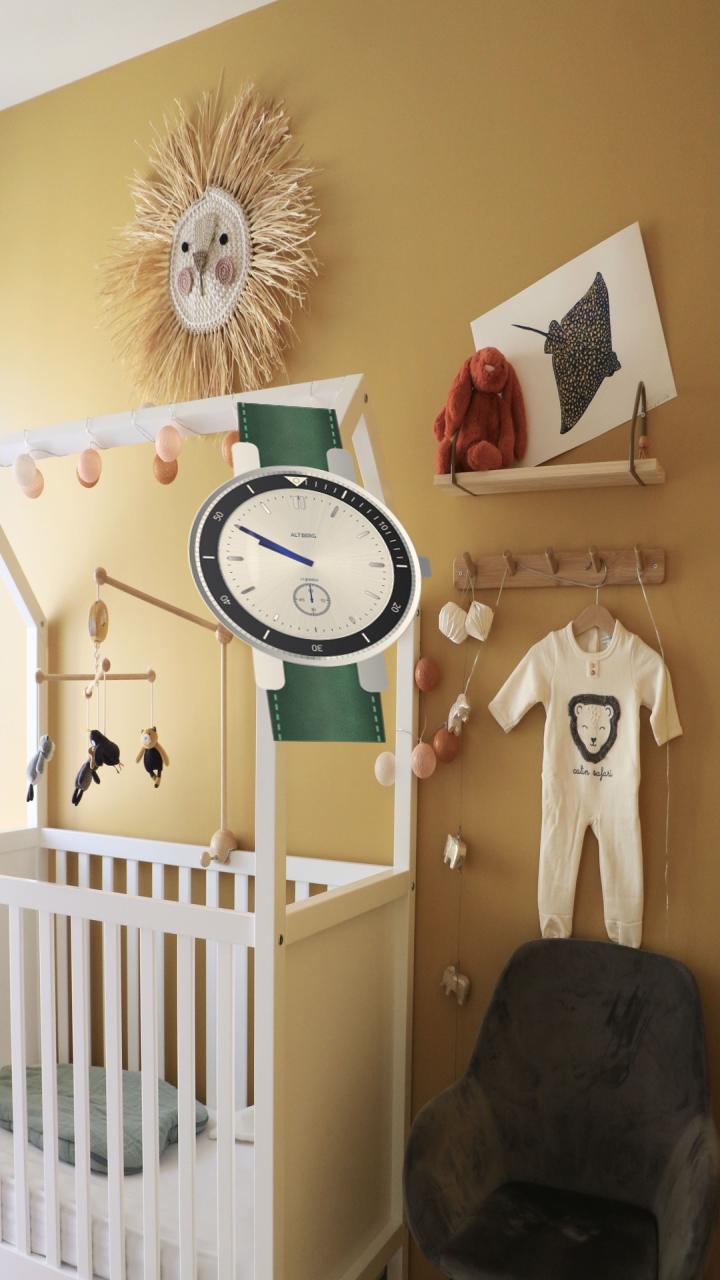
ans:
**9:50**
